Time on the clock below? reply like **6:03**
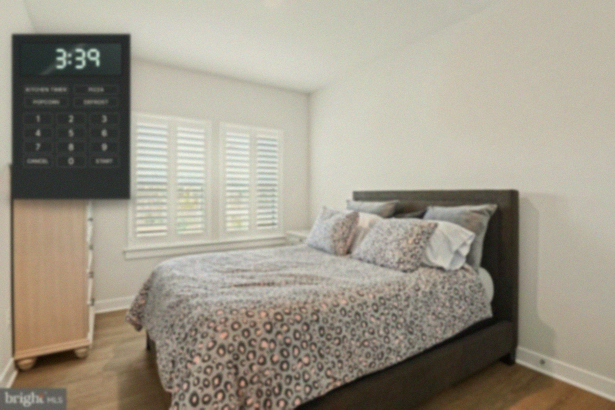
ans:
**3:39**
